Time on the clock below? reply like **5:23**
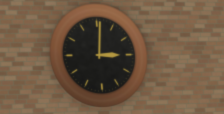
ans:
**3:01**
